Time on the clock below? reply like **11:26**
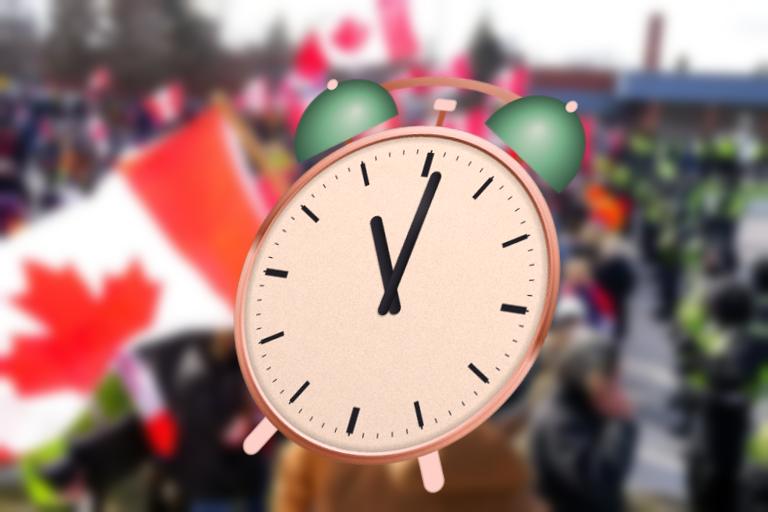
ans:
**11:01**
